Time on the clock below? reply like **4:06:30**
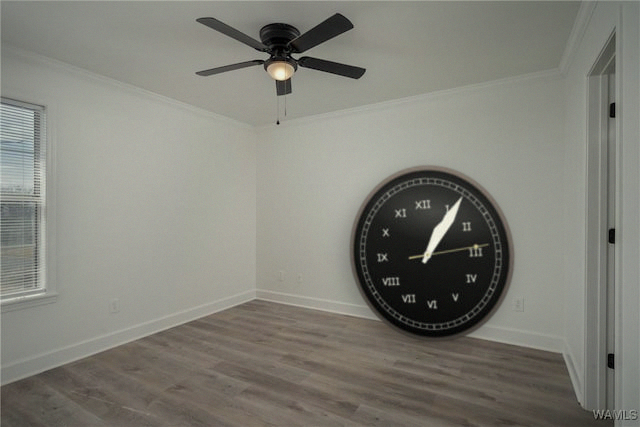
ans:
**1:06:14**
